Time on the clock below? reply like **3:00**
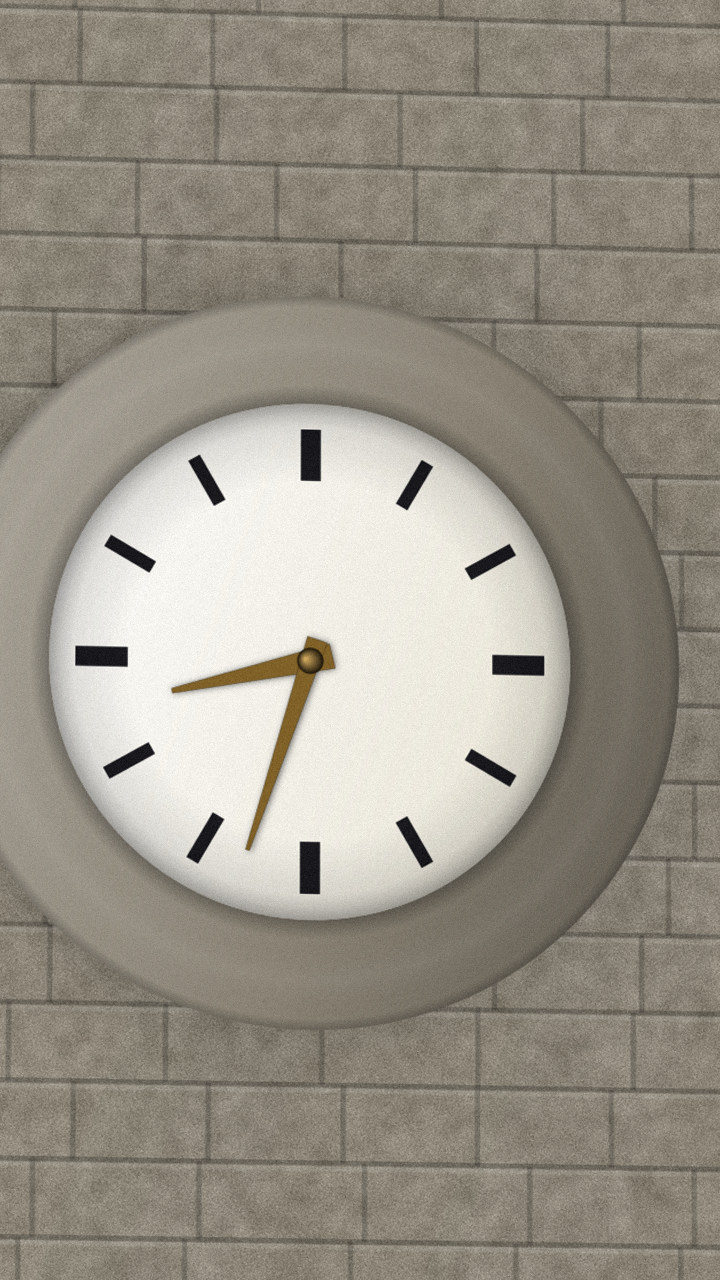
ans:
**8:33**
